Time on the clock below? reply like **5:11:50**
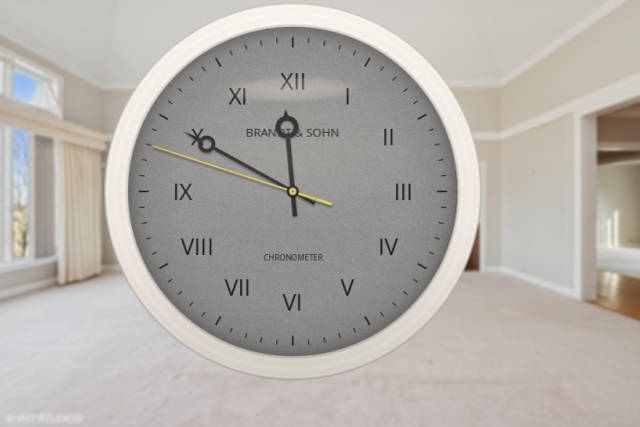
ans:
**11:49:48**
